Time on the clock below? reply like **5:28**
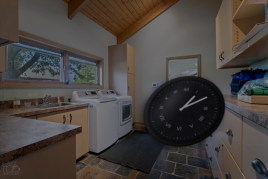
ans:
**1:10**
